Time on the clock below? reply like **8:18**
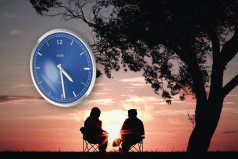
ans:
**4:29**
